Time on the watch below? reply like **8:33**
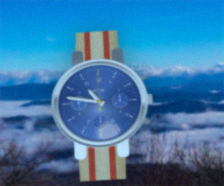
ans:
**10:47**
